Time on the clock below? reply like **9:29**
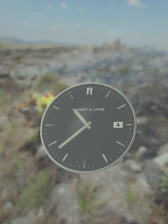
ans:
**10:38**
